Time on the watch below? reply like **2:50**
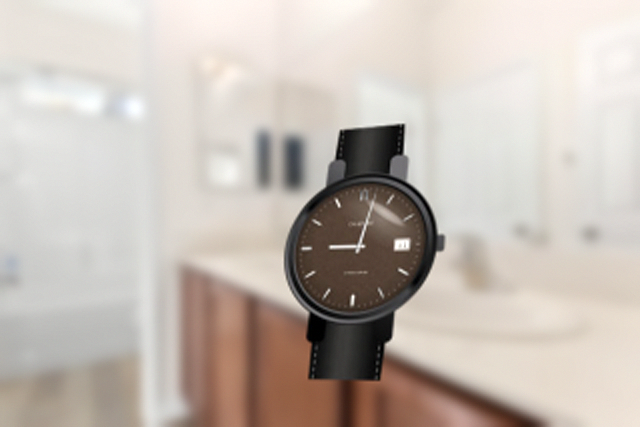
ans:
**9:02**
